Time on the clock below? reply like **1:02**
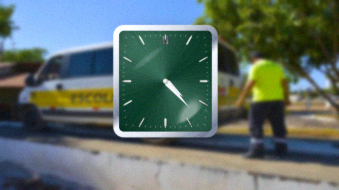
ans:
**4:23**
